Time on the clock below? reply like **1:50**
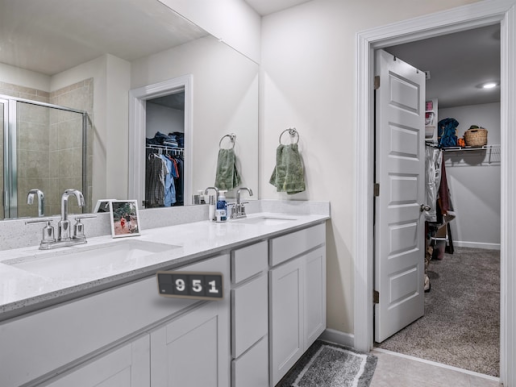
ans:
**9:51**
